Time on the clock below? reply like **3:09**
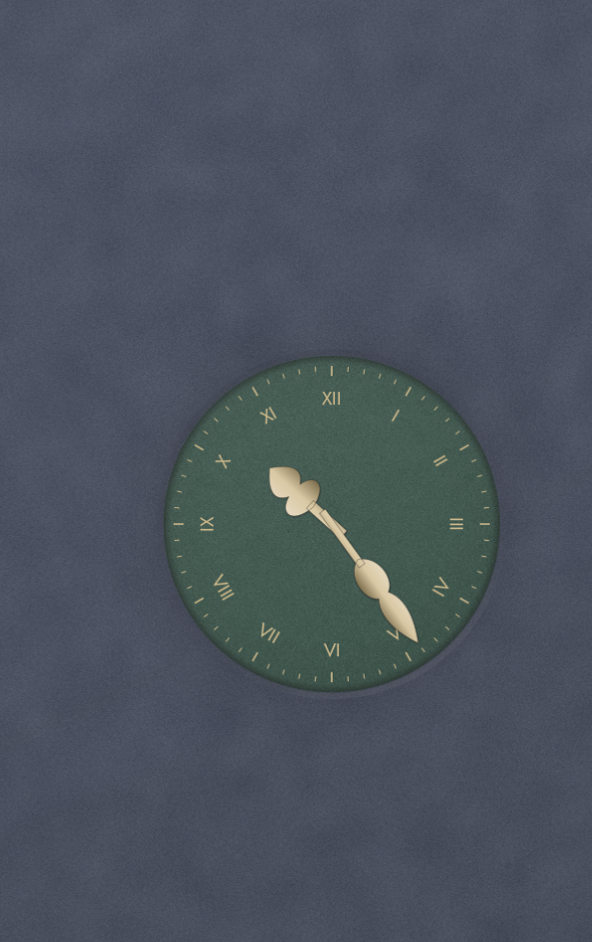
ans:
**10:24**
